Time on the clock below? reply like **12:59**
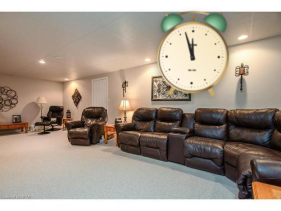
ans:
**11:57**
